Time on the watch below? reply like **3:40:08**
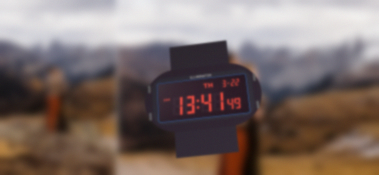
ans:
**13:41:49**
